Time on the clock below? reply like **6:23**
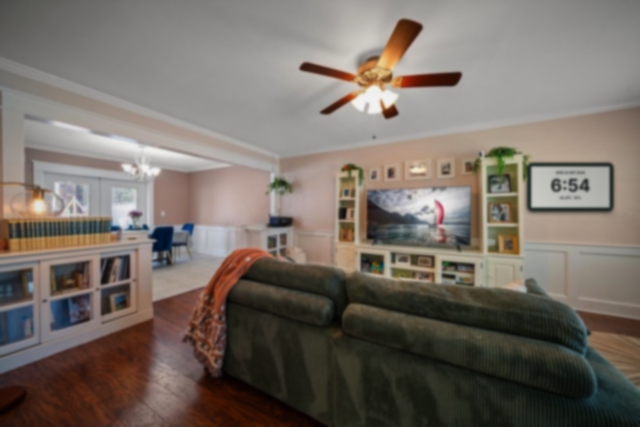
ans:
**6:54**
